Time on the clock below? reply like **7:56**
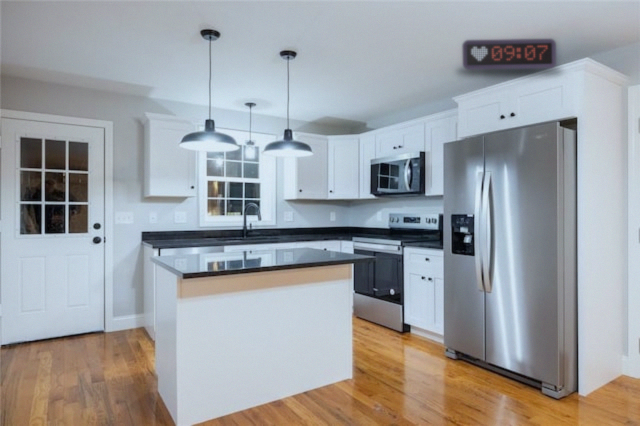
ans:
**9:07**
